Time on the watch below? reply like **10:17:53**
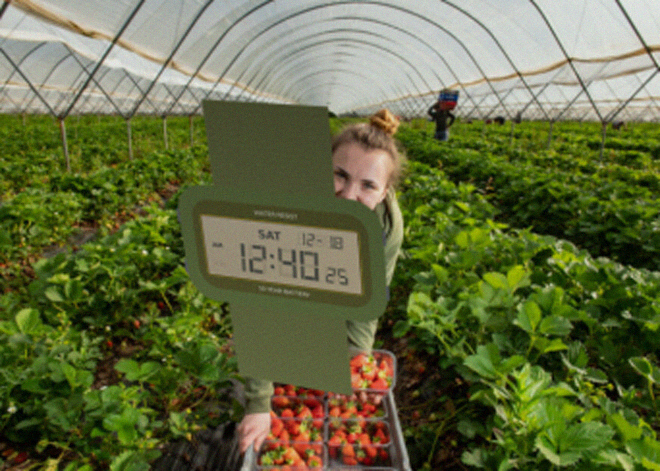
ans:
**12:40:25**
